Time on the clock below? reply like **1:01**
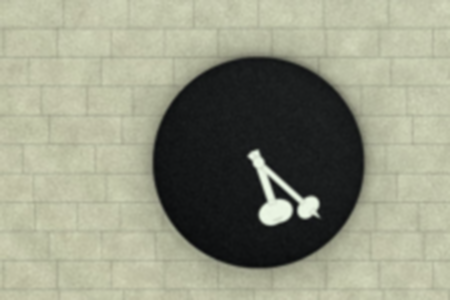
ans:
**5:22**
